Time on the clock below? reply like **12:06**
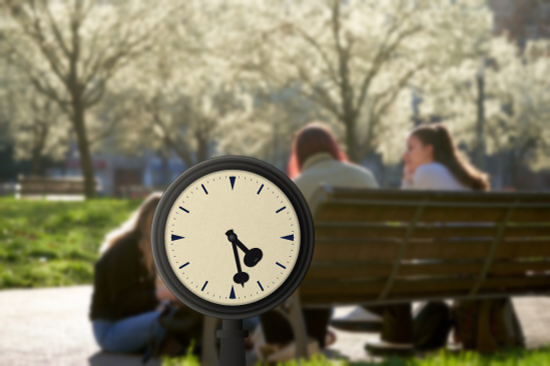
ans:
**4:28**
